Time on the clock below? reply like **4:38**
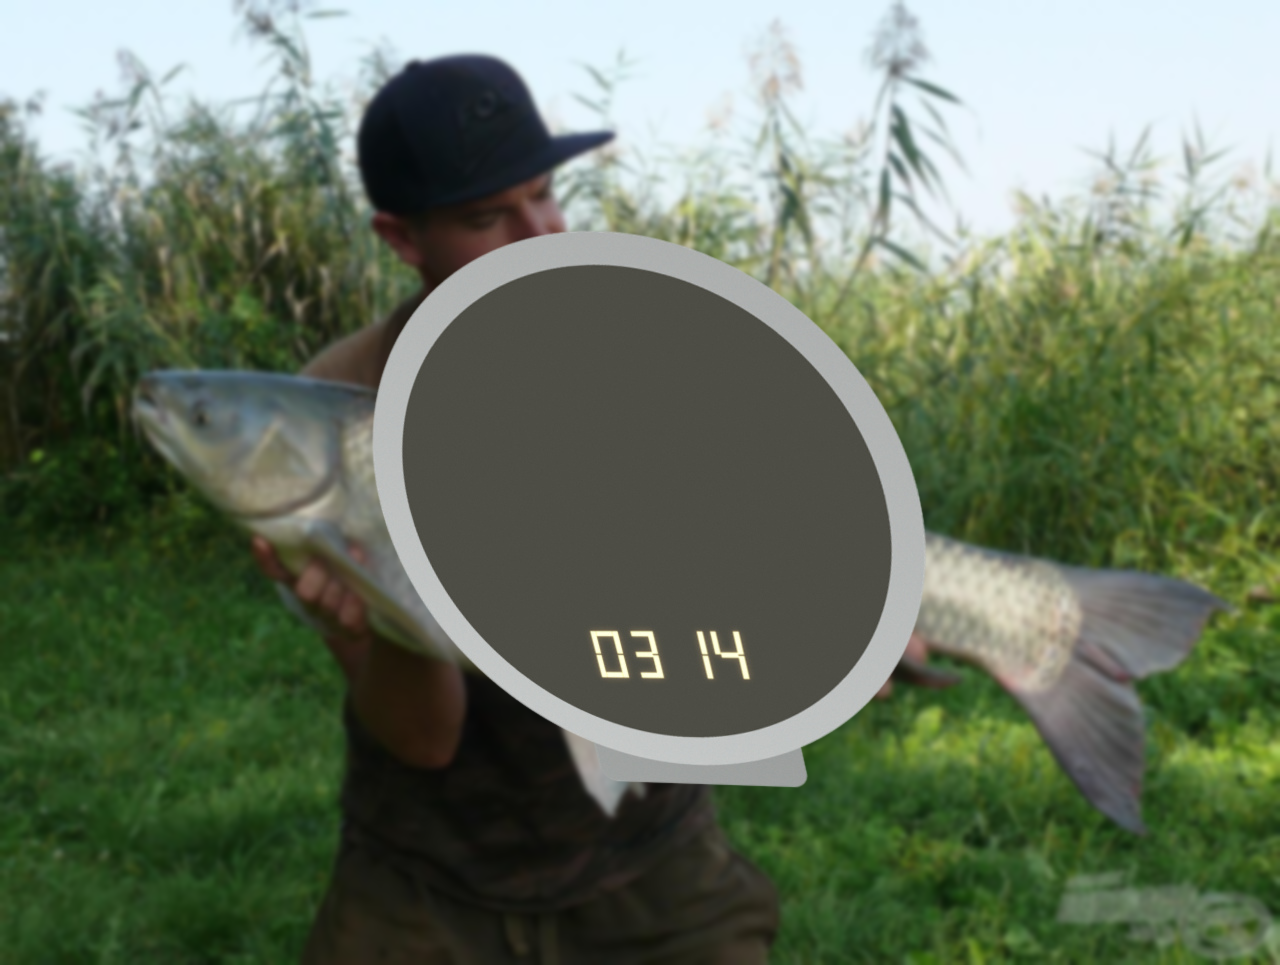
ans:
**3:14**
